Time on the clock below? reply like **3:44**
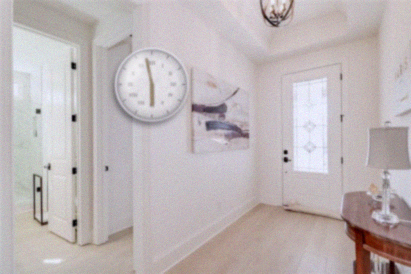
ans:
**5:58**
